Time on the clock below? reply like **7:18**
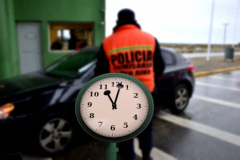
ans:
**11:02**
